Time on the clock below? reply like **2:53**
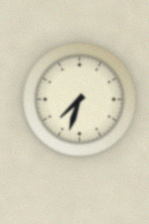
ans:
**7:33**
